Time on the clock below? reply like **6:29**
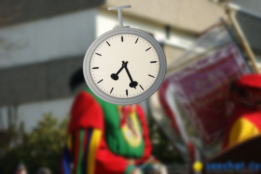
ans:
**7:27**
